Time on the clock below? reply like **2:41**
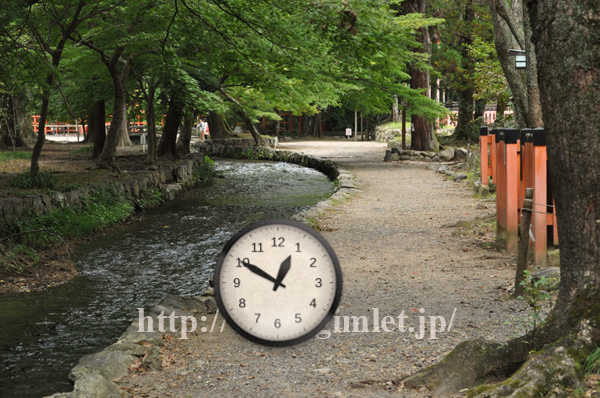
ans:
**12:50**
